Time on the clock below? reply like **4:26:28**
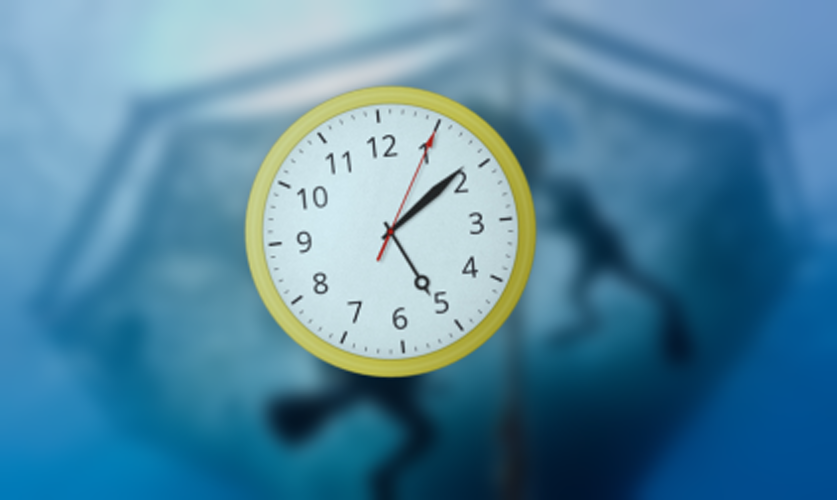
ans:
**5:09:05**
